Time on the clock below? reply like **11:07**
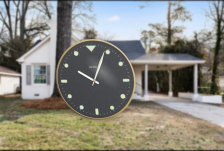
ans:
**10:04**
